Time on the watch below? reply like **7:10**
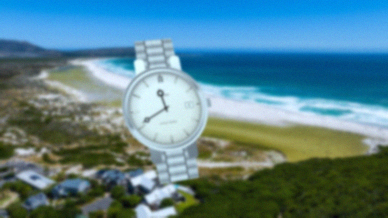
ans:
**11:41**
